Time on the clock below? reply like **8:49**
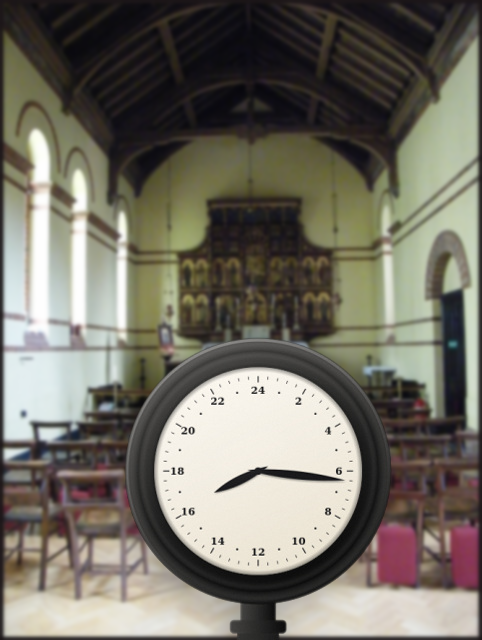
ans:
**16:16**
